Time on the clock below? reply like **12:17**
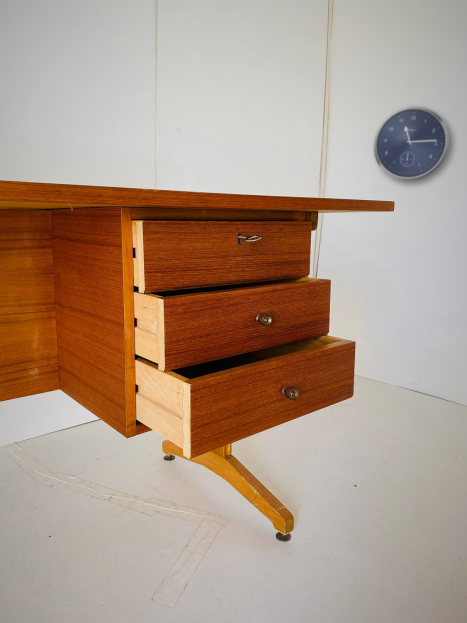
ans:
**11:14**
